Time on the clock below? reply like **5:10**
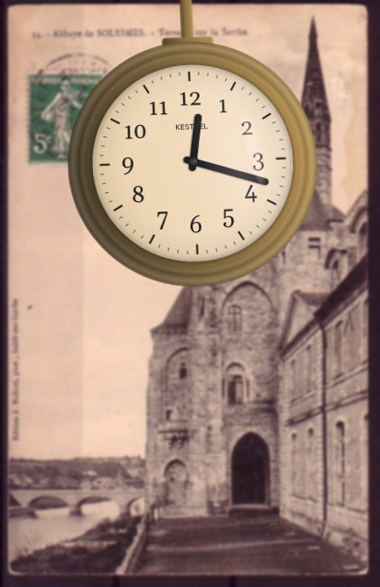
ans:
**12:18**
